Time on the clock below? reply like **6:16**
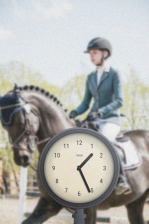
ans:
**1:26**
